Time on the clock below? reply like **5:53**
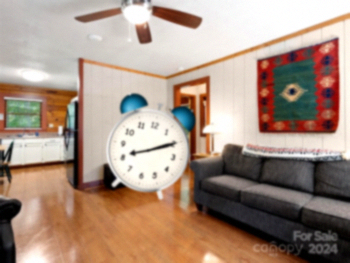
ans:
**8:10**
